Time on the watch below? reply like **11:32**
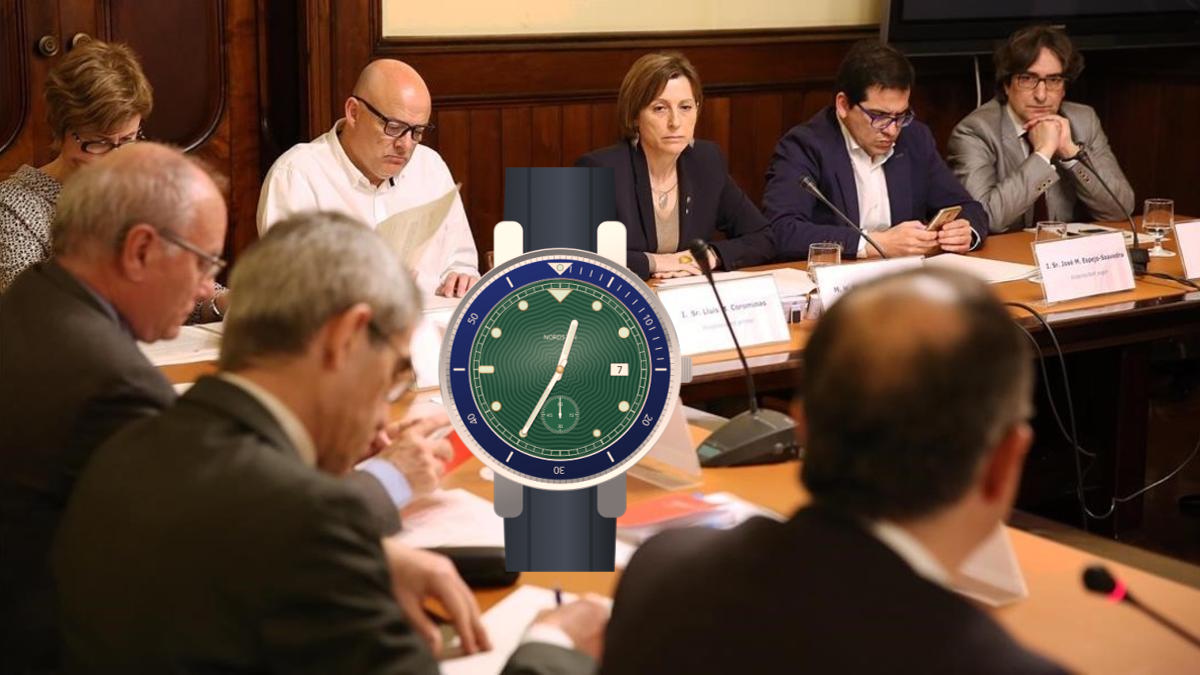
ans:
**12:35**
